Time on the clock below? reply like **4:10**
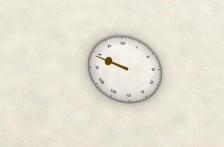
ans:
**9:49**
